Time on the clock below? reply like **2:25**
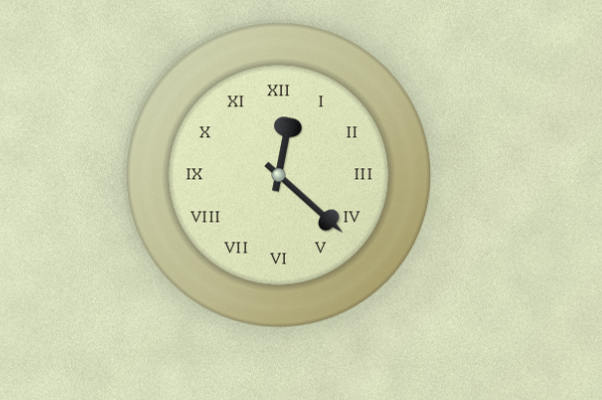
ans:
**12:22**
